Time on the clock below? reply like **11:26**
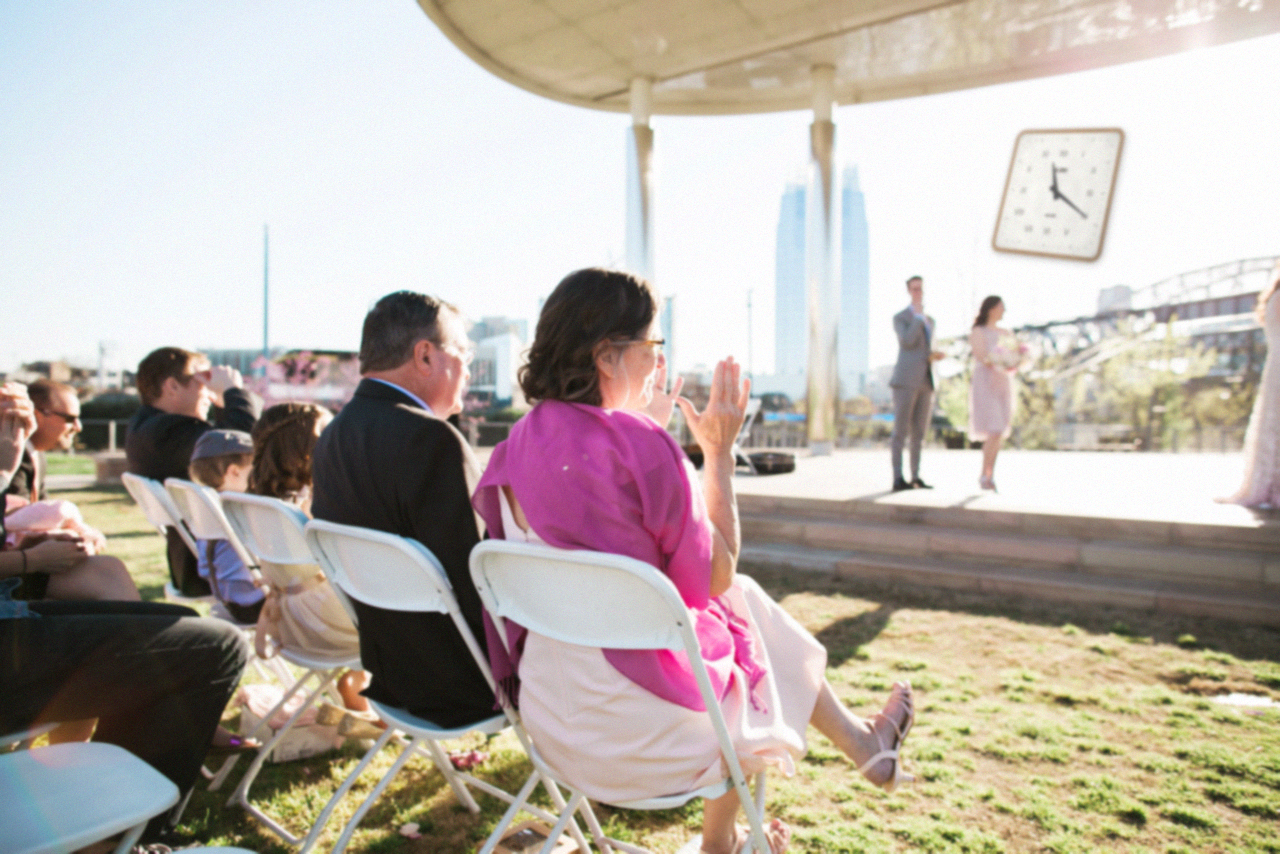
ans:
**11:20**
